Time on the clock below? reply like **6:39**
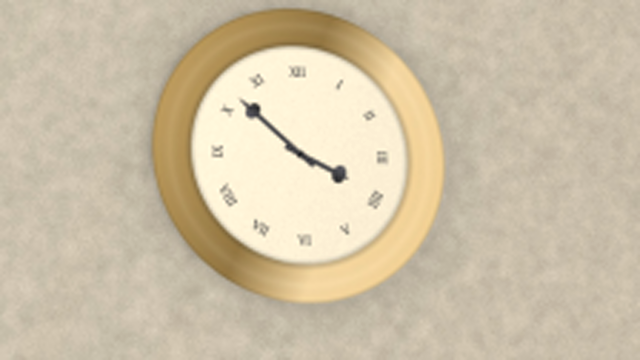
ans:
**3:52**
